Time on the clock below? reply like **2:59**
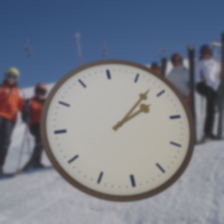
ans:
**2:08**
